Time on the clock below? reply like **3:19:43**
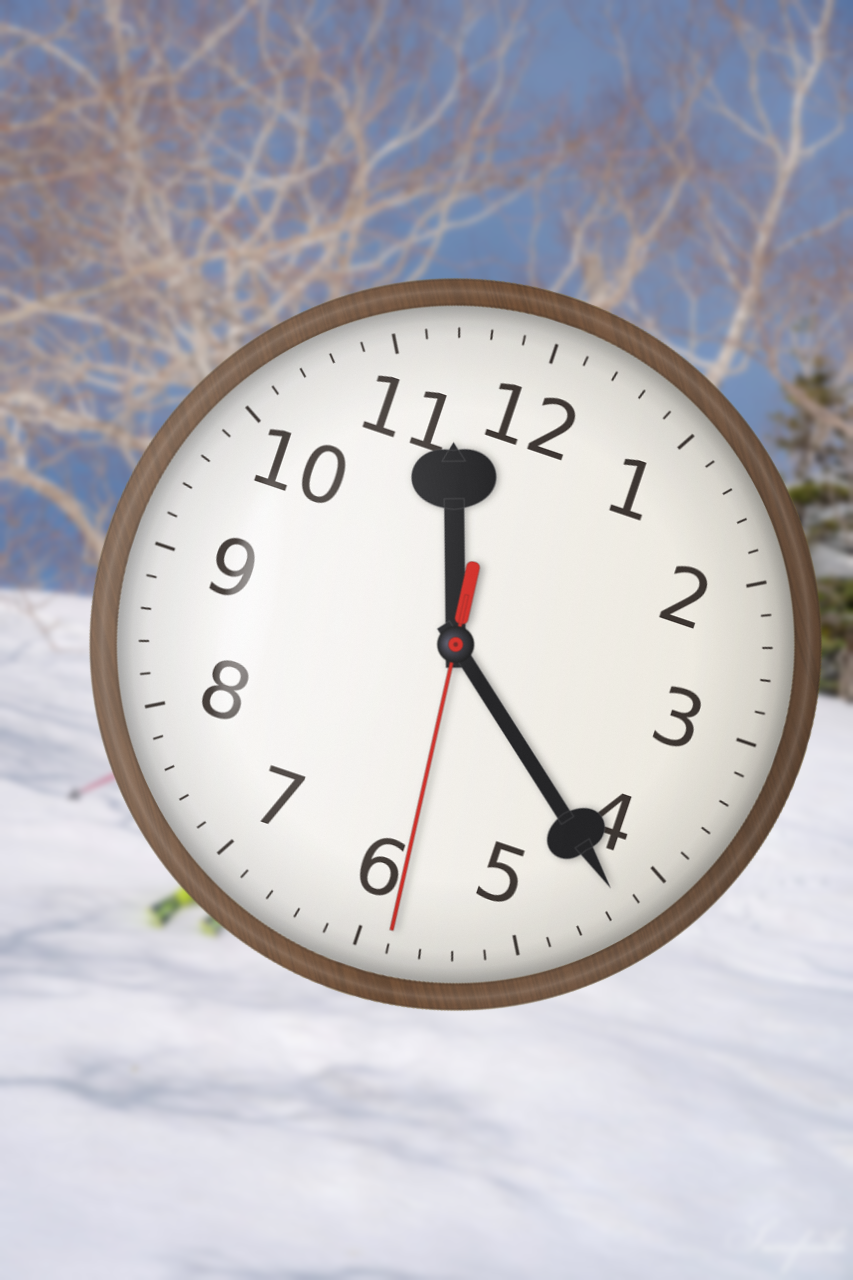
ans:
**11:21:29**
